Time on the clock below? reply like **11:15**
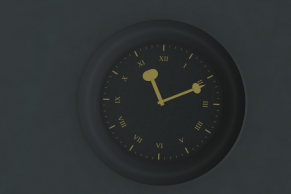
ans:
**11:11**
